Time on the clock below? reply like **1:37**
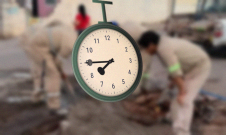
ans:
**7:45**
